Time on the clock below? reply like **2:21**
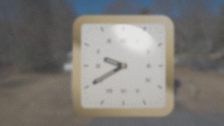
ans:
**9:40**
